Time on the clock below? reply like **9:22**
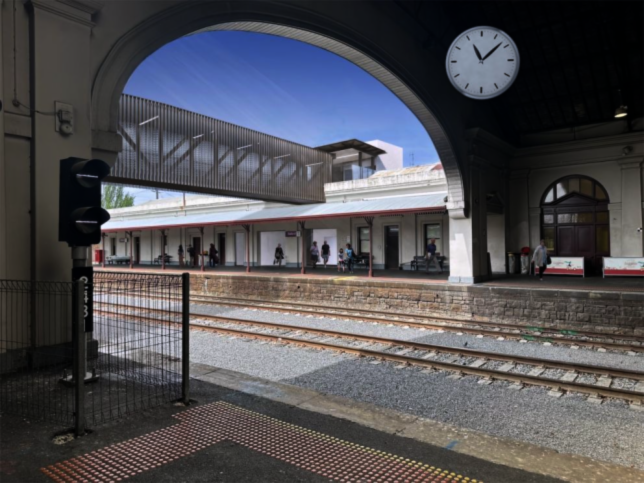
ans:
**11:08**
